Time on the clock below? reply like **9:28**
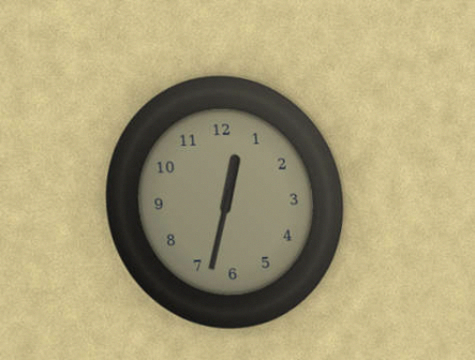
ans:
**12:33**
